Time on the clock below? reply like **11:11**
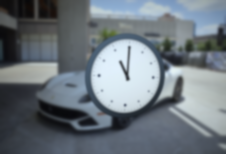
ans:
**11:00**
